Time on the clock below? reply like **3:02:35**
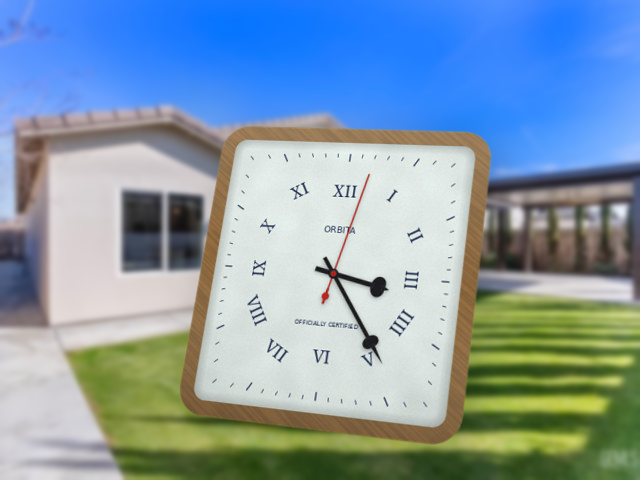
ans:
**3:24:02**
